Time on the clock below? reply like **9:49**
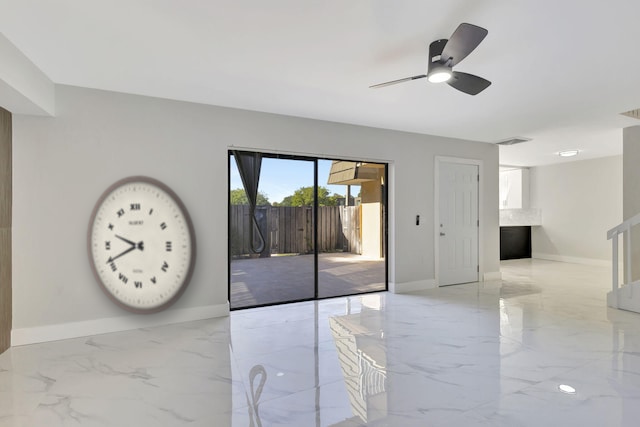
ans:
**9:41**
